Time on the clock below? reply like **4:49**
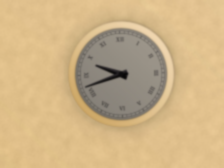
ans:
**9:42**
